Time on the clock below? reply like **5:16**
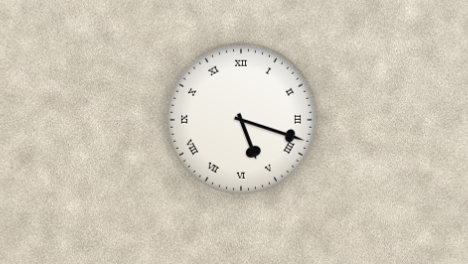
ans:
**5:18**
